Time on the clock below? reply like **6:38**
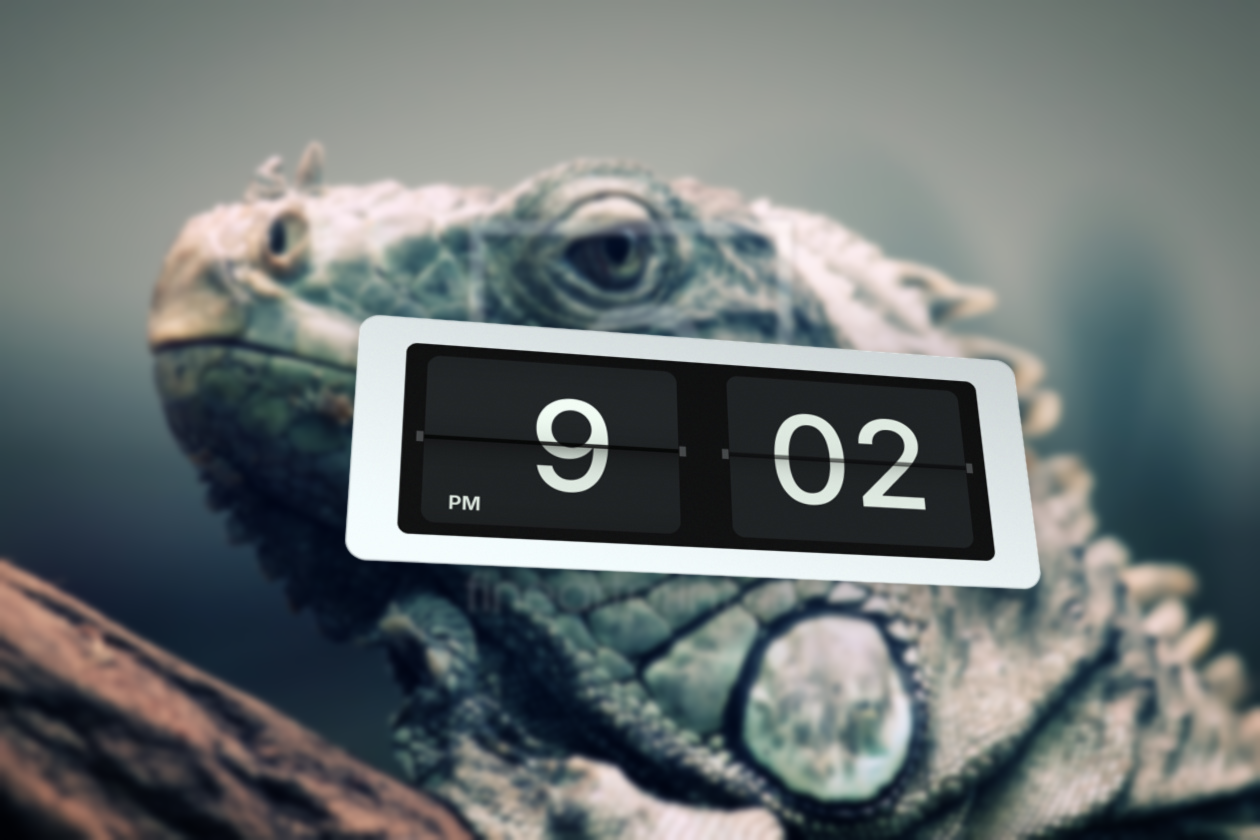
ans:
**9:02**
